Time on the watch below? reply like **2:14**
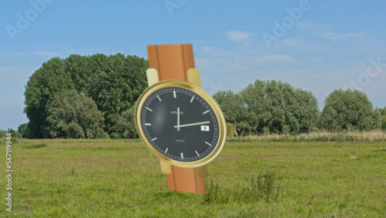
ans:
**12:13**
